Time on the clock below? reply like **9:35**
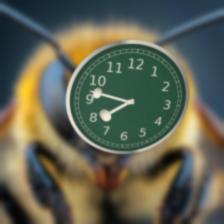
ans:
**7:47**
